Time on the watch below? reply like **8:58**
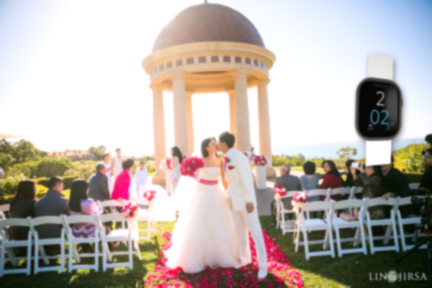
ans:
**2:02**
